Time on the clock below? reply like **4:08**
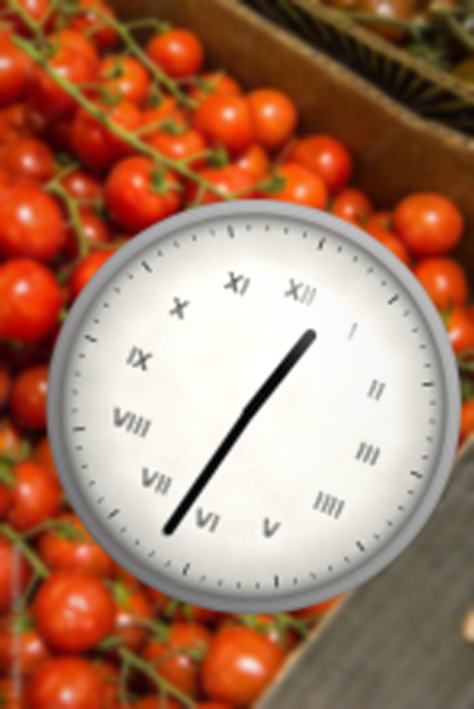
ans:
**12:32**
